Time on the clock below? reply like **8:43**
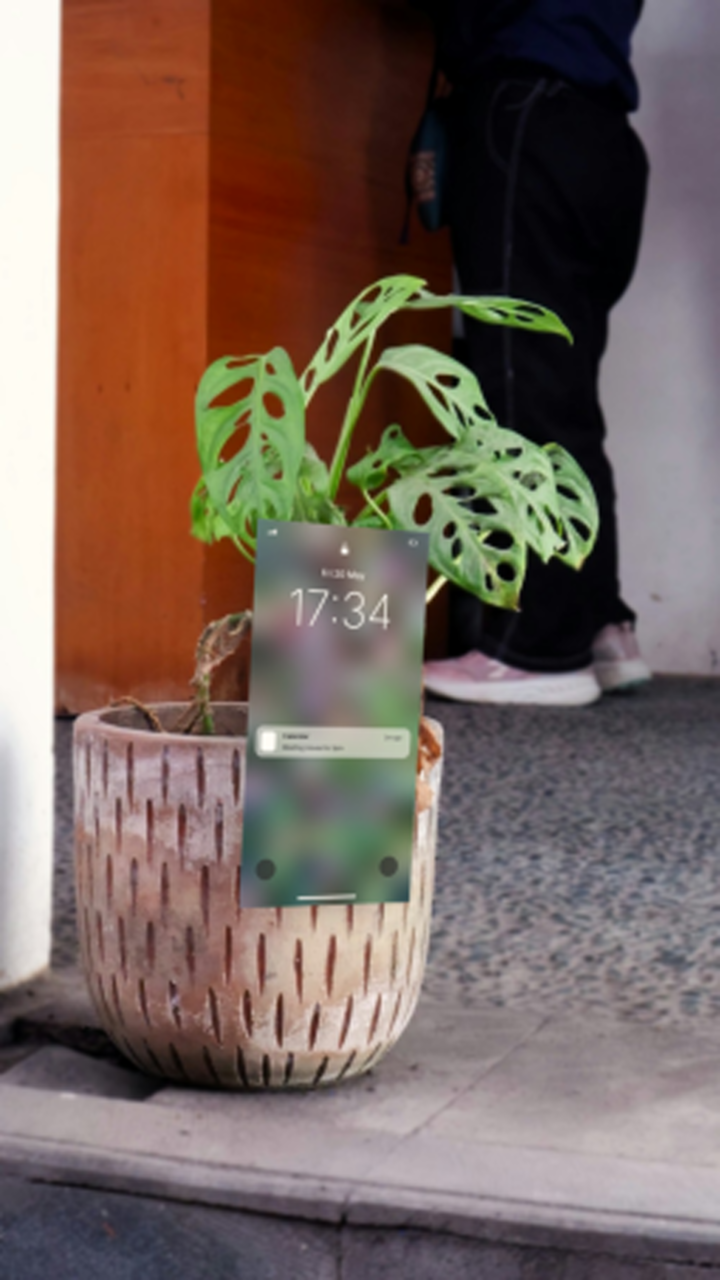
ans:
**17:34**
